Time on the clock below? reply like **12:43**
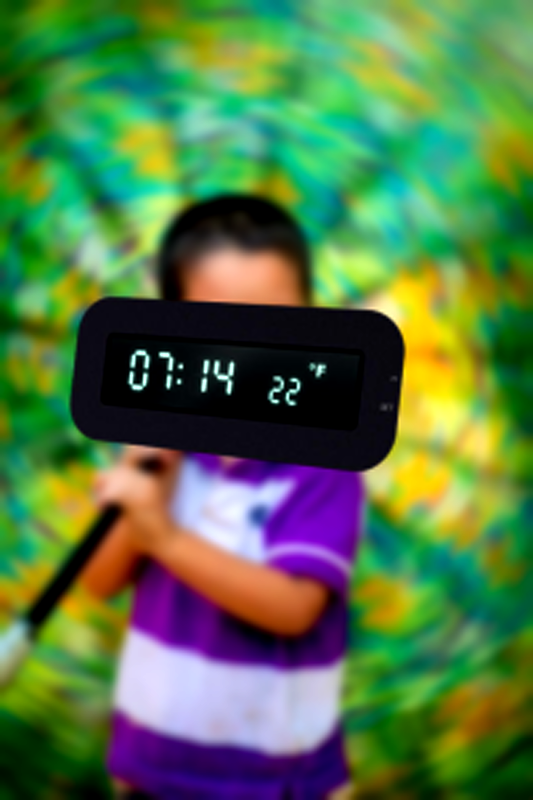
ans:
**7:14**
